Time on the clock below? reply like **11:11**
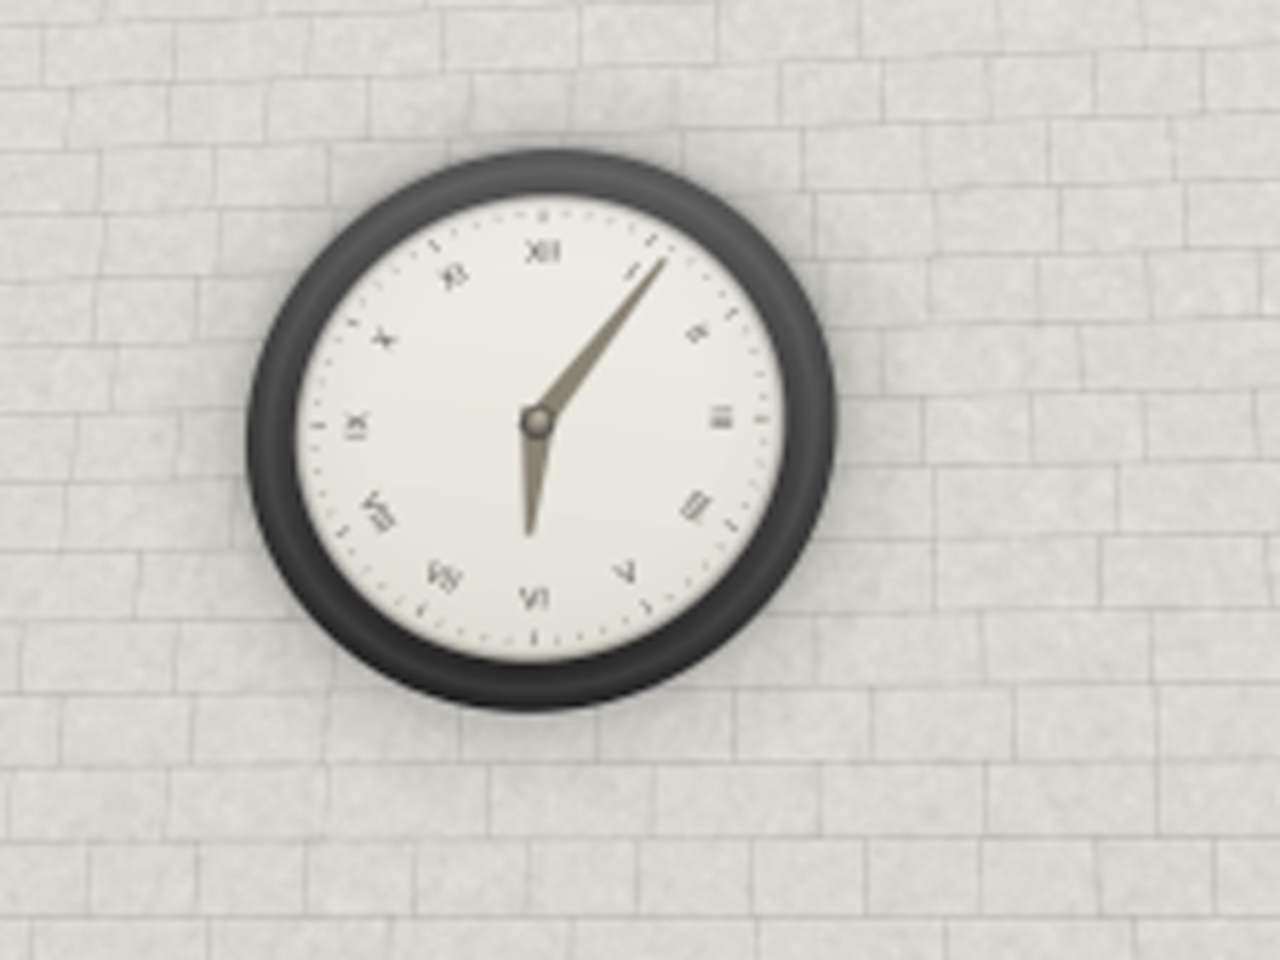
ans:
**6:06**
